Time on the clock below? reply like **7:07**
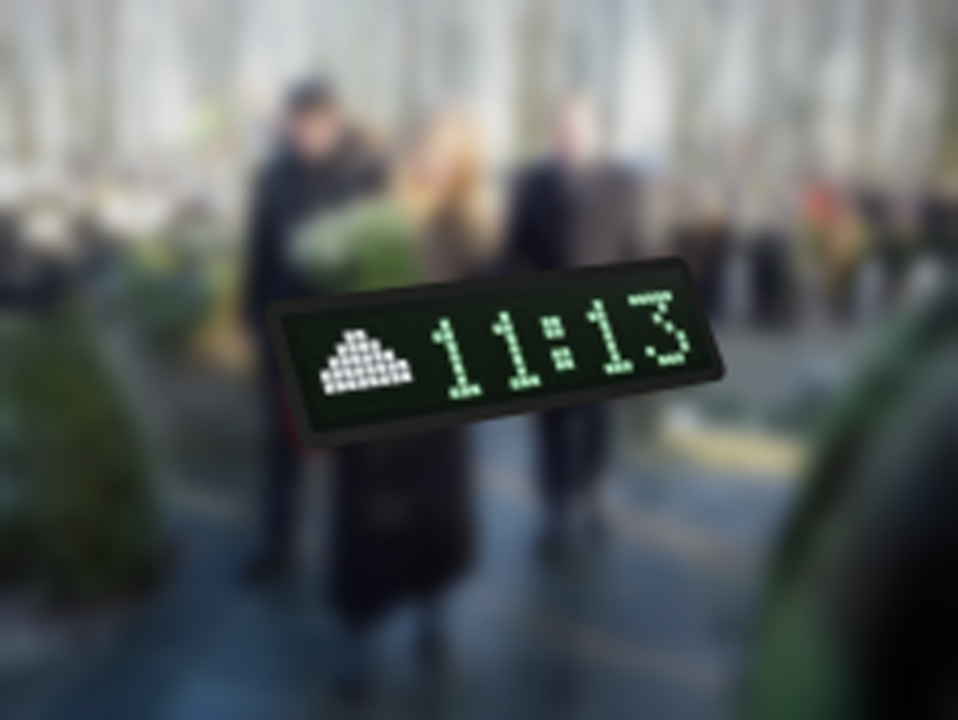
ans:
**11:13**
